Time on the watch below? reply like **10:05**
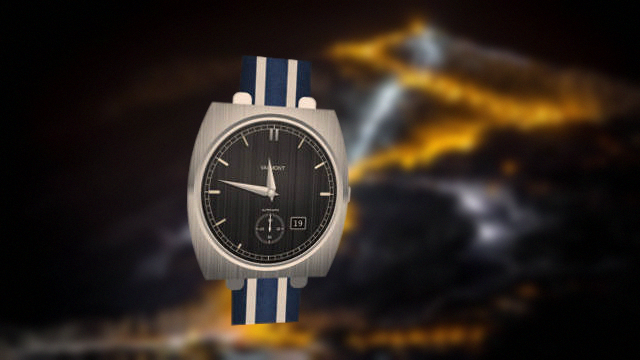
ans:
**11:47**
